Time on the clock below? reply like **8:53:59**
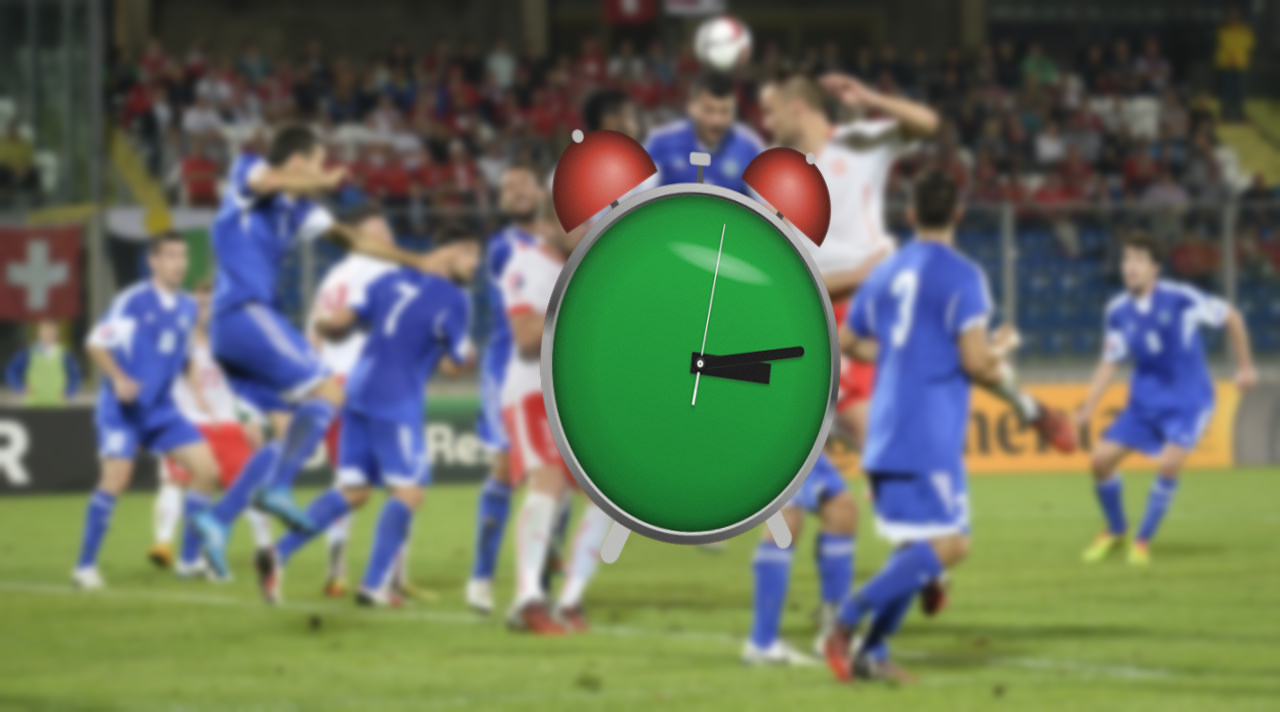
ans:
**3:14:02**
